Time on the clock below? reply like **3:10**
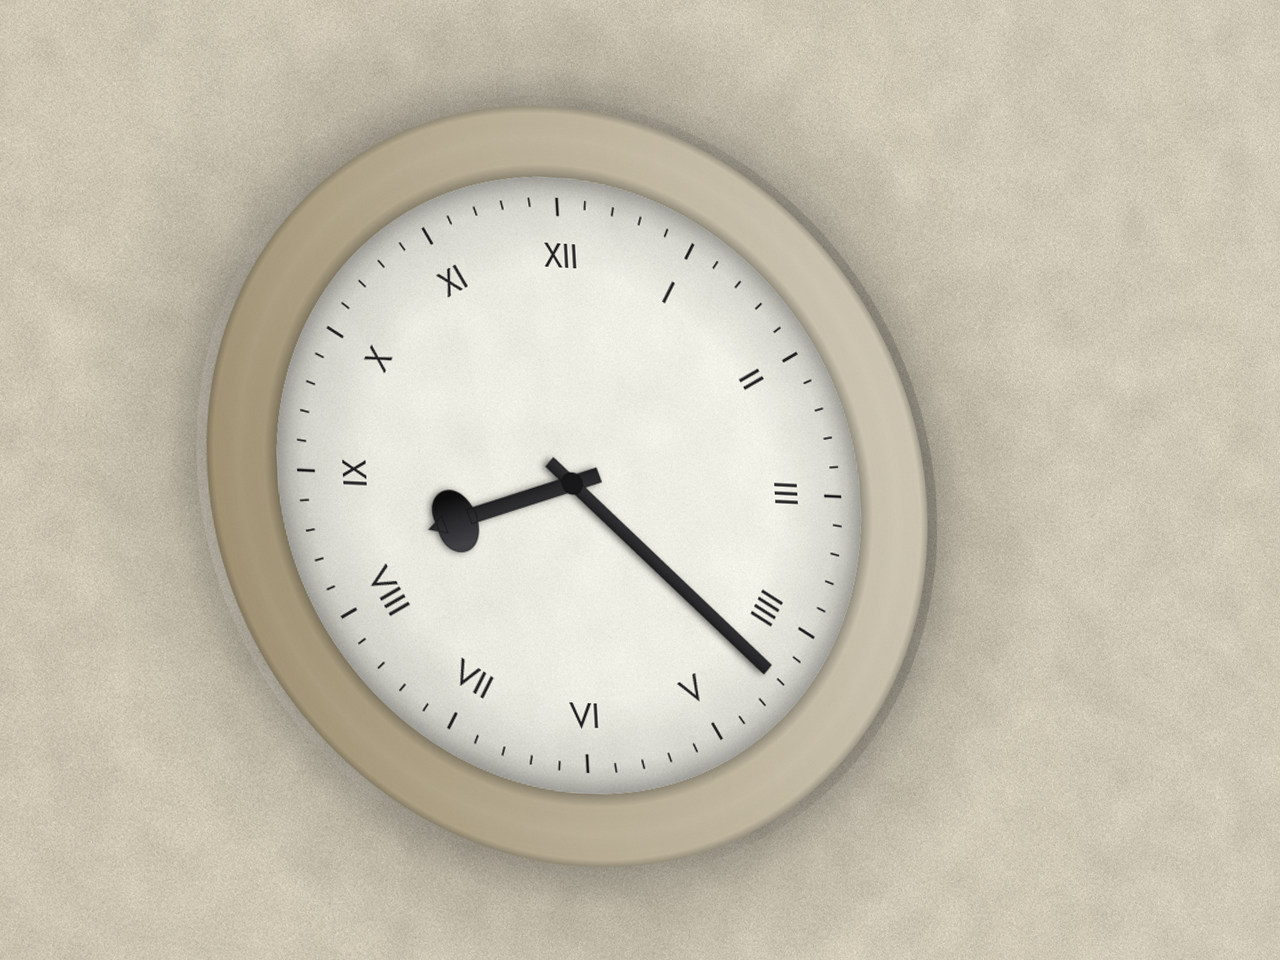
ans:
**8:22**
